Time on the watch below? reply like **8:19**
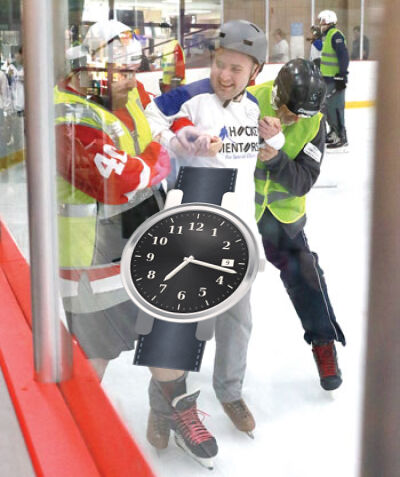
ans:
**7:17**
